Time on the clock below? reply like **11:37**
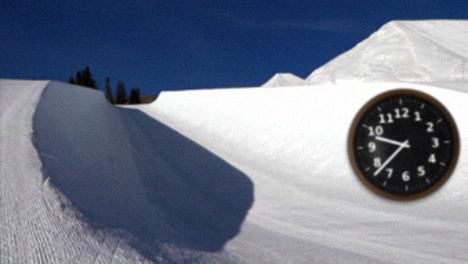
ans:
**9:38**
